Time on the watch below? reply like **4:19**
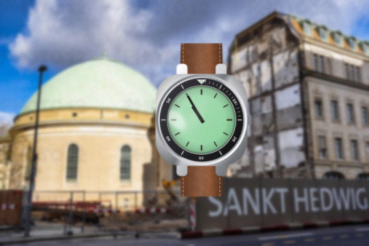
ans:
**10:55**
